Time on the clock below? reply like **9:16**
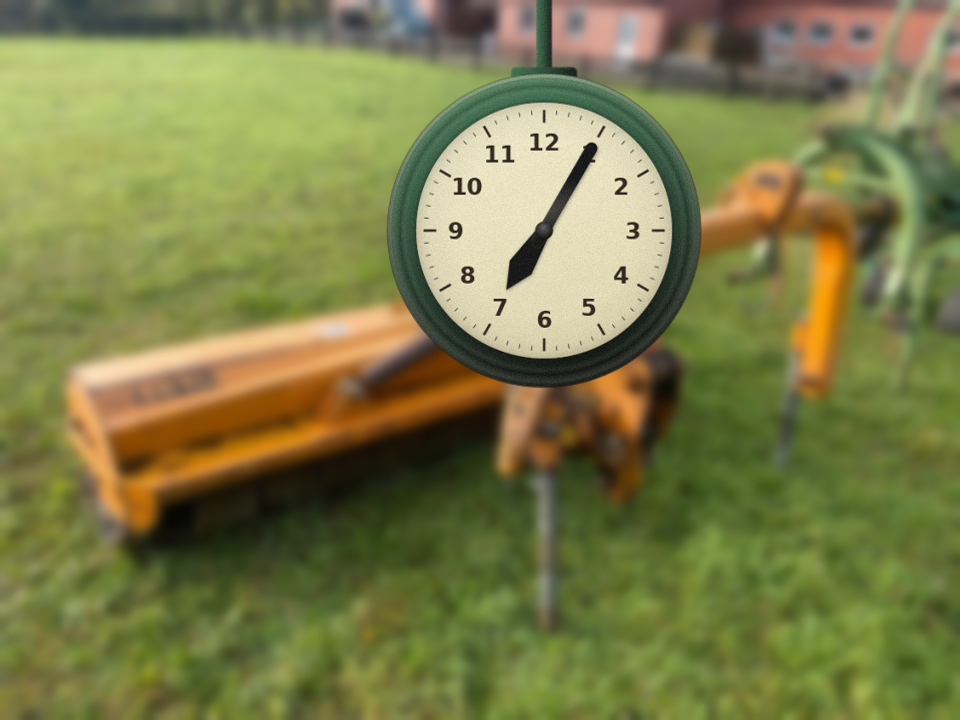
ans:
**7:05**
